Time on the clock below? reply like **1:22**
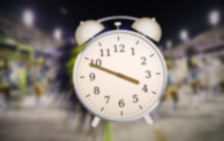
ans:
**3:49**
